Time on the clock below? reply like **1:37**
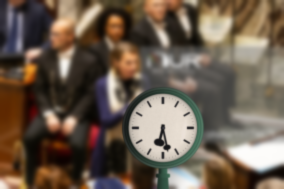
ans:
**6:28**
